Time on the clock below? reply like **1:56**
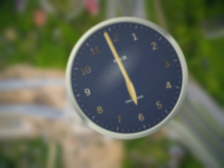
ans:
**5:59**
